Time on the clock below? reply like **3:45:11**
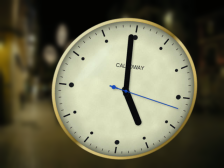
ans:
**4:59:17**
